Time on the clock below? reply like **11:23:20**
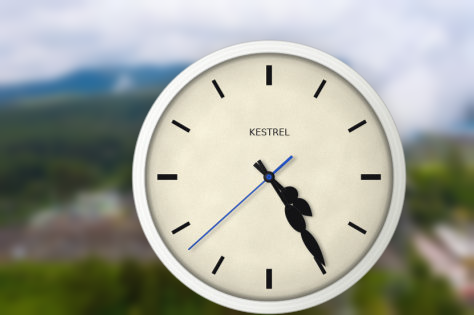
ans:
**4:24:38**
